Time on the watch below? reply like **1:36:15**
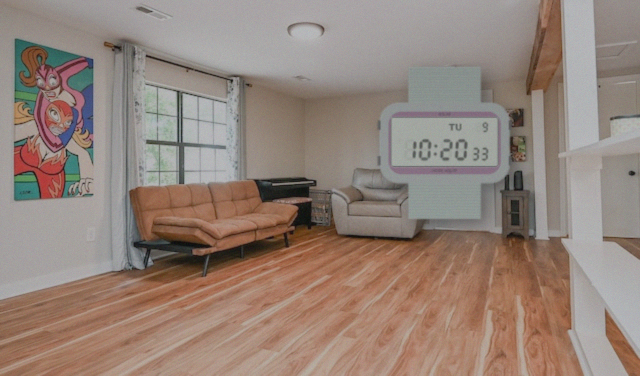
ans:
**10:20:33**
